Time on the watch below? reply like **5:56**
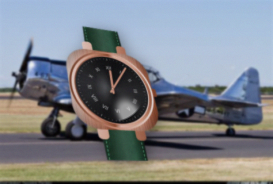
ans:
**12:06**
